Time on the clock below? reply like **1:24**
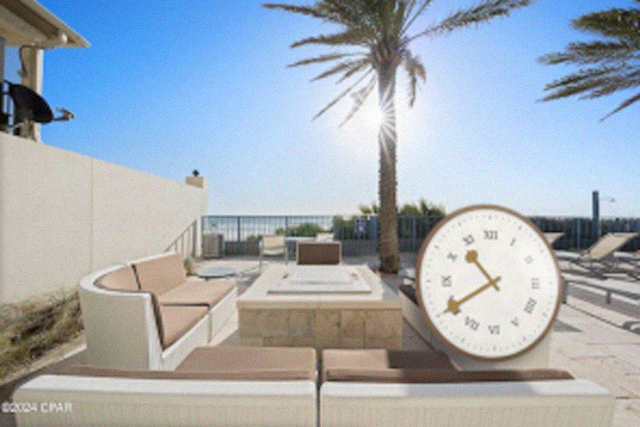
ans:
**10:40**
